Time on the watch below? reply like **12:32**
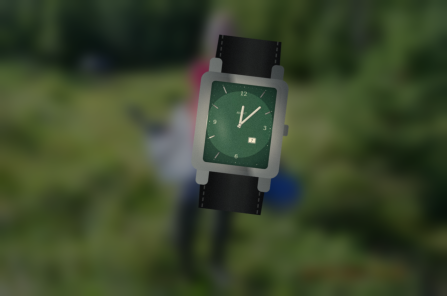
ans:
**12:07**
